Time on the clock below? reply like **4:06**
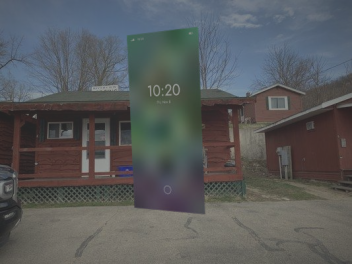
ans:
**10:20**
